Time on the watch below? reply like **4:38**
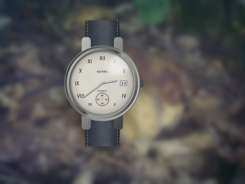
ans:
**2:39**
